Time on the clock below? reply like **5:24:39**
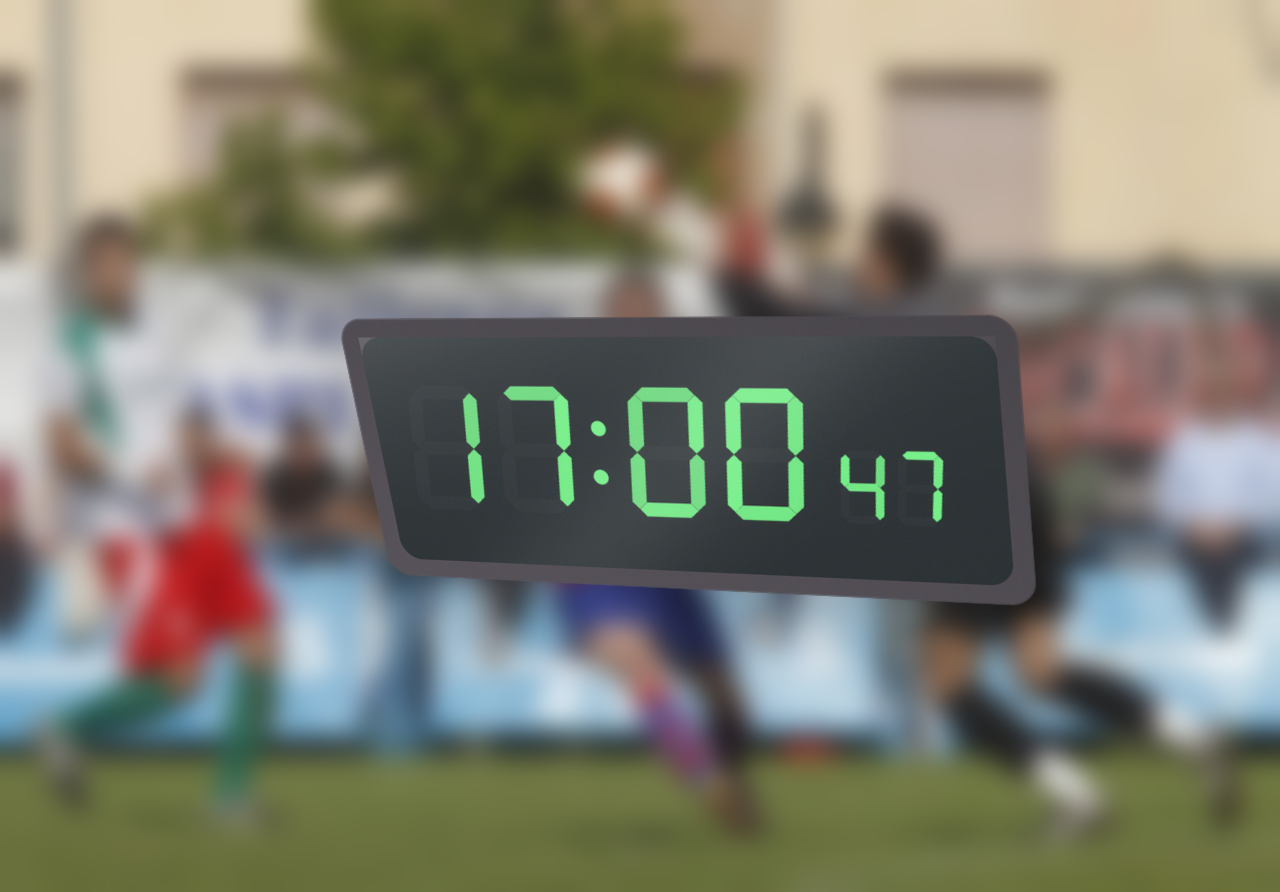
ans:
**17:00:47**
